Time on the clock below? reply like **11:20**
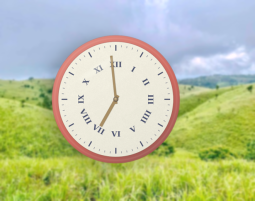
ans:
**6:59**
